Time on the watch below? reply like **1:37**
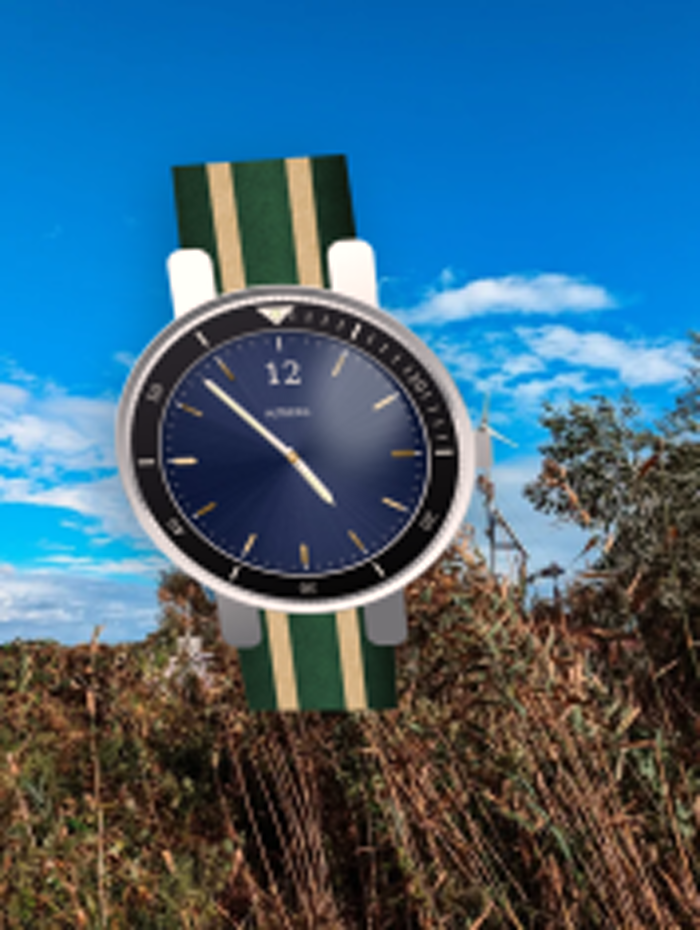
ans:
**4:53**
